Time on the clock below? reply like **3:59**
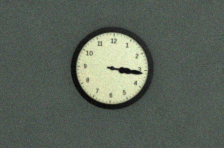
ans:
**3:16**
